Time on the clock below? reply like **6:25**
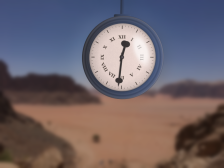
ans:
**12:31**
